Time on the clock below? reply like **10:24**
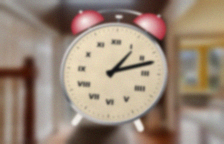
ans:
**1:12**
